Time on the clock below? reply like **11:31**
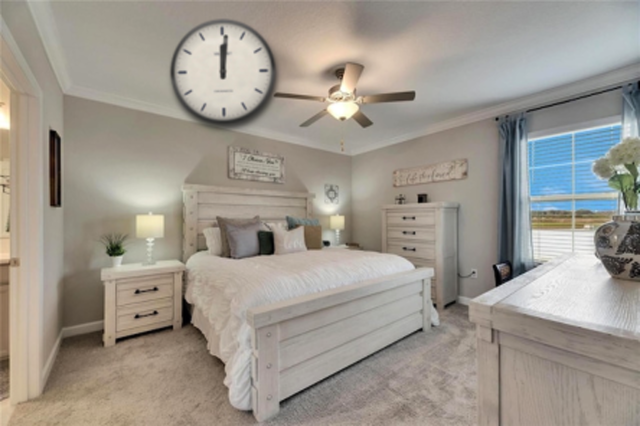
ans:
**12:01**
